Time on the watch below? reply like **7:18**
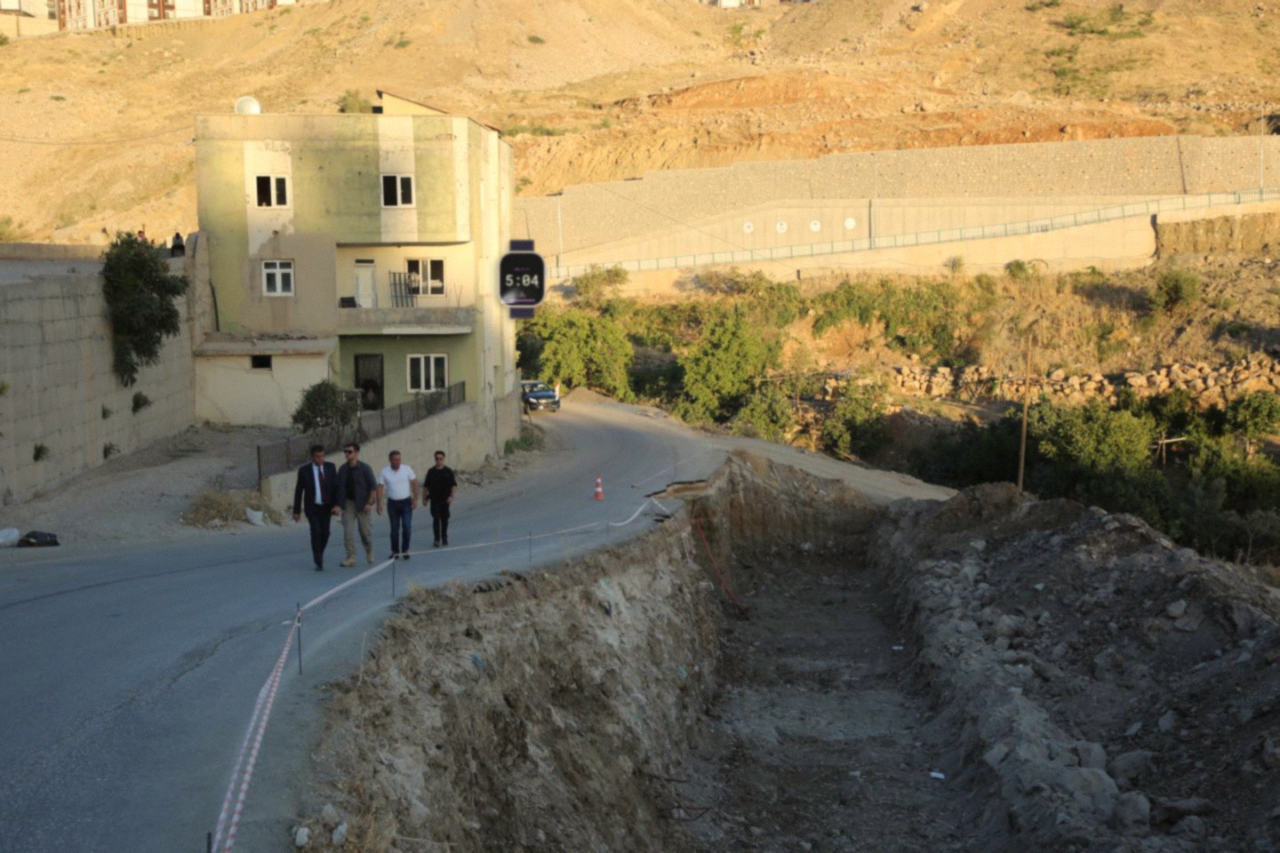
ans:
**5:04**
